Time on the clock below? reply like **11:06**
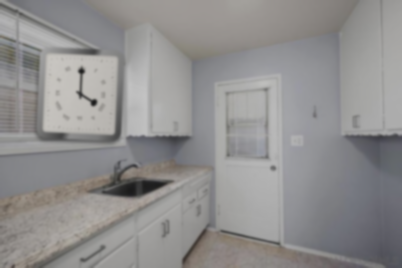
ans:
**4:00**
